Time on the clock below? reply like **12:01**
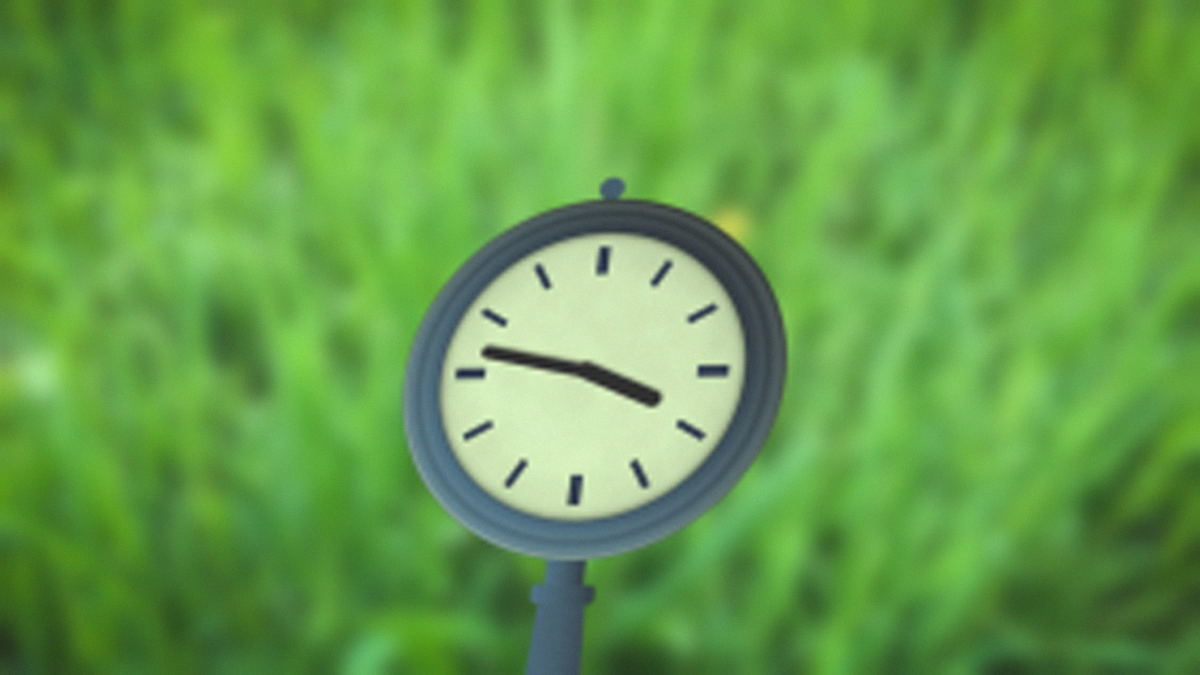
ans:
**3:47**
